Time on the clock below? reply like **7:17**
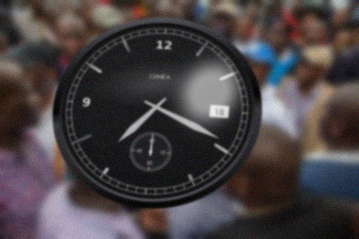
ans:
**7:19**
